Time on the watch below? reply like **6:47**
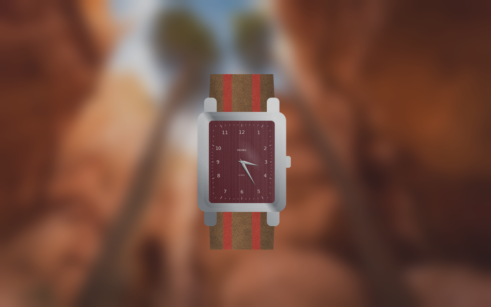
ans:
**3:25**
